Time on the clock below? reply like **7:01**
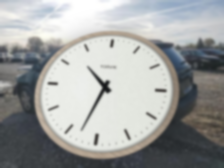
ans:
**10:33**
